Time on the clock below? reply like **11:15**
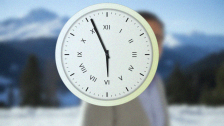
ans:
**5:56**
